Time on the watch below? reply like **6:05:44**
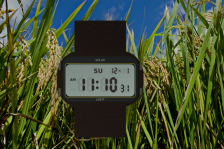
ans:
**11:10:31**
